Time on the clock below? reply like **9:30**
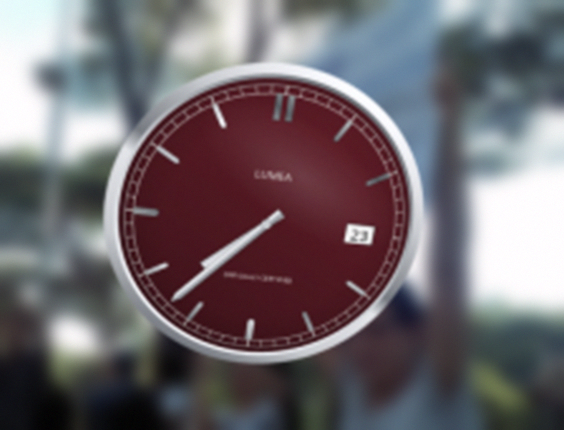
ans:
**7:37**
